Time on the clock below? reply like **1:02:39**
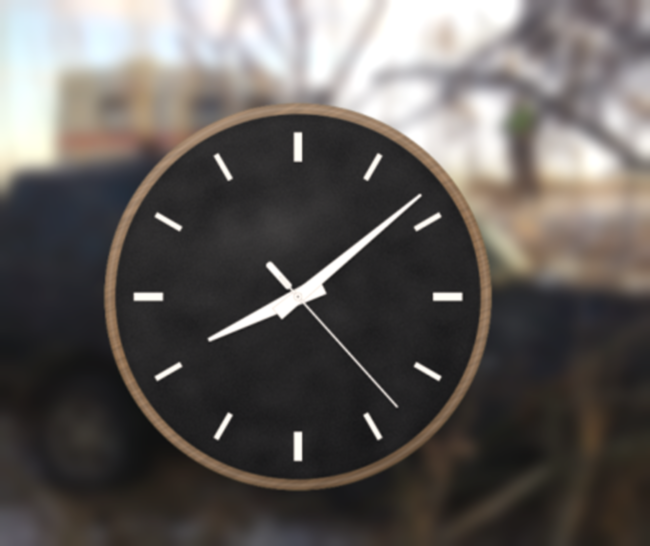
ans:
**8:08:23**
